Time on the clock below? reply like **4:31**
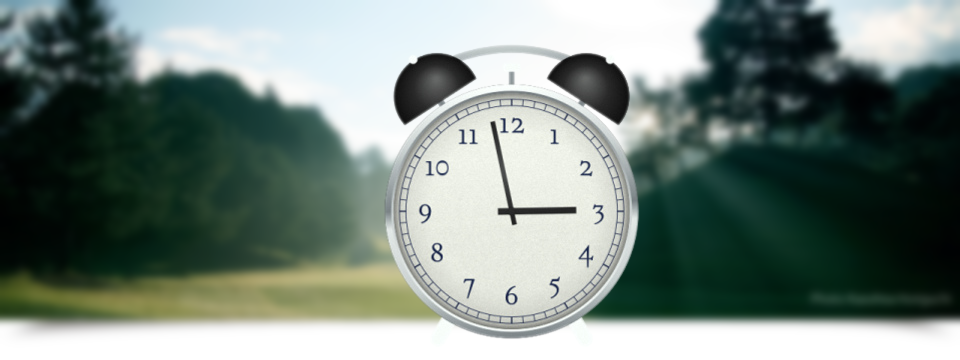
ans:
**2:58**
